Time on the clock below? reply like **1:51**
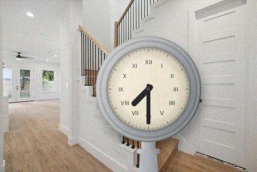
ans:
**7:30**
